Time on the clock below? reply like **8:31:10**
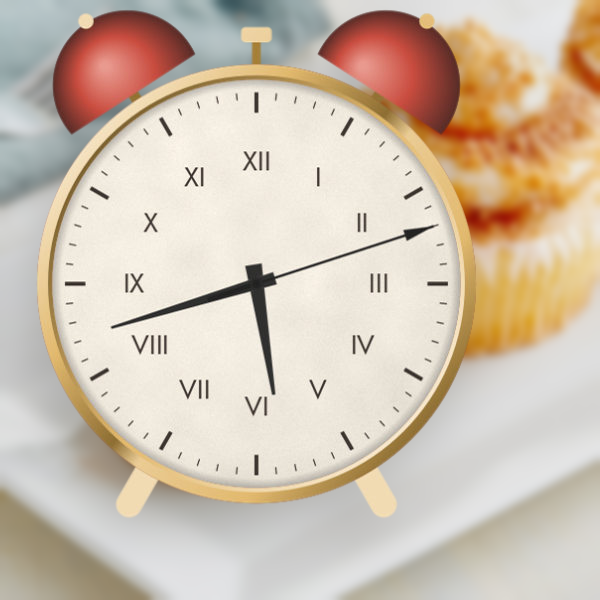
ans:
**5:42:12**
